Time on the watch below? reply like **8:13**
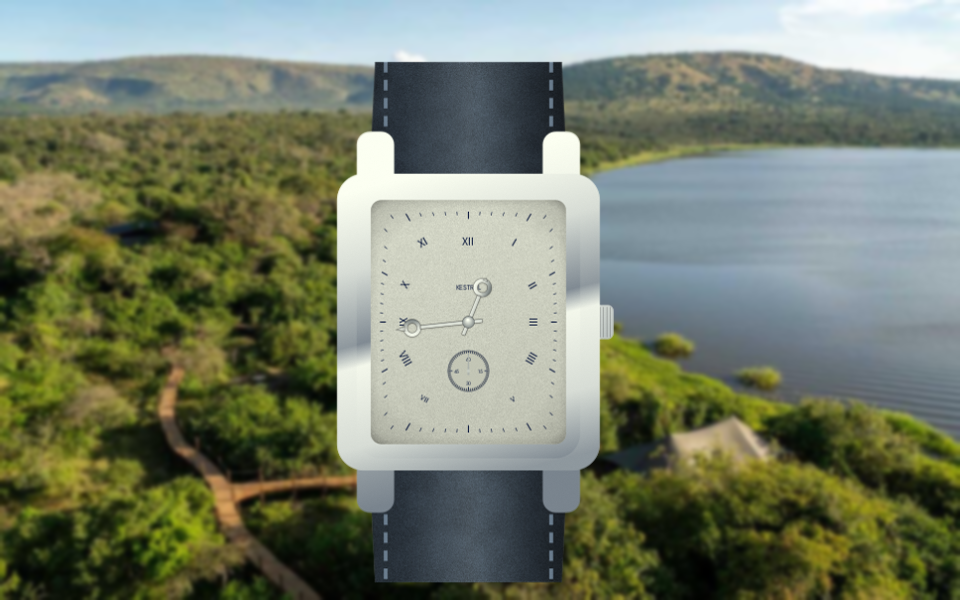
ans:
**12:44**
